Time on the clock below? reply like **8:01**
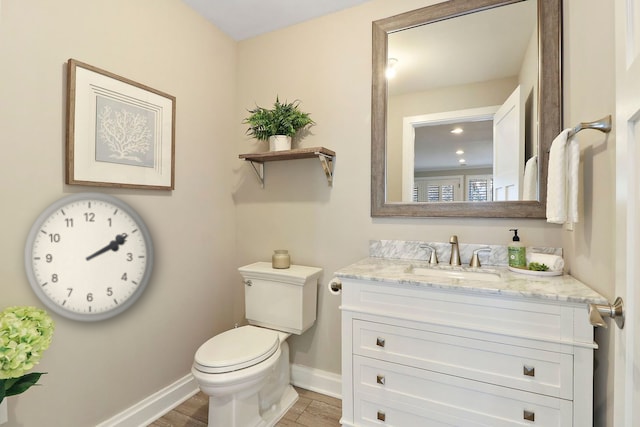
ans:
**2:10**
